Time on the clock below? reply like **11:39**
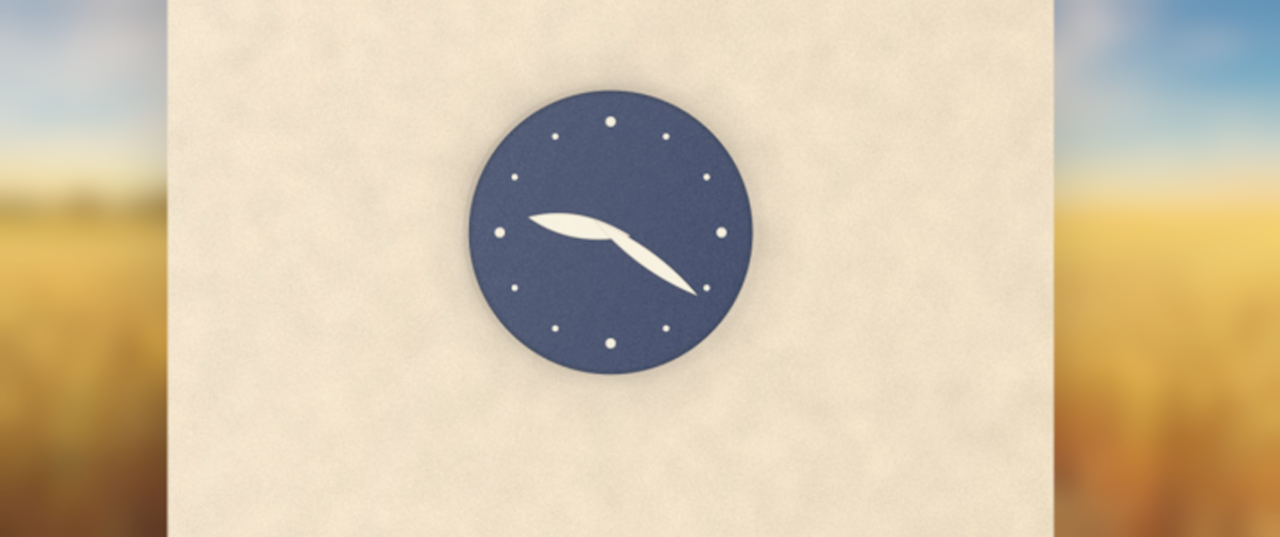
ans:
**9:21**
